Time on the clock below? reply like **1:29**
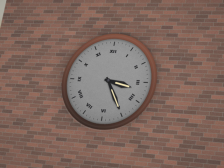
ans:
**3:25**
